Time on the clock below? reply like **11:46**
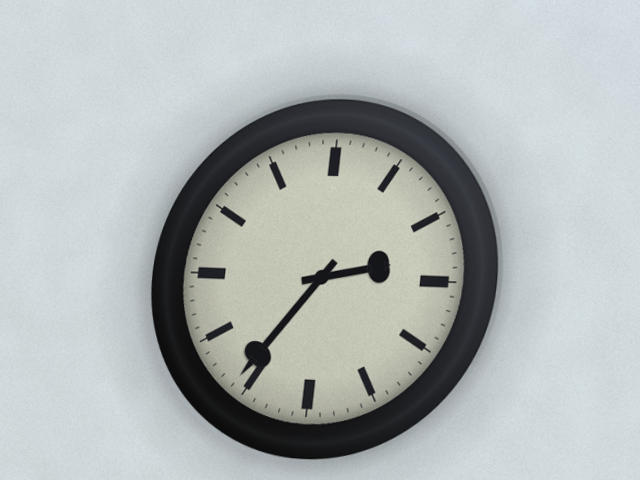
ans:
**2:36**
